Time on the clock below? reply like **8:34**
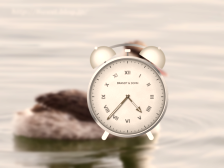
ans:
**4:37**
